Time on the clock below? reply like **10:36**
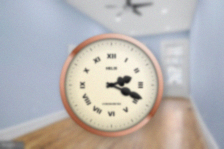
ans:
**2:19**
